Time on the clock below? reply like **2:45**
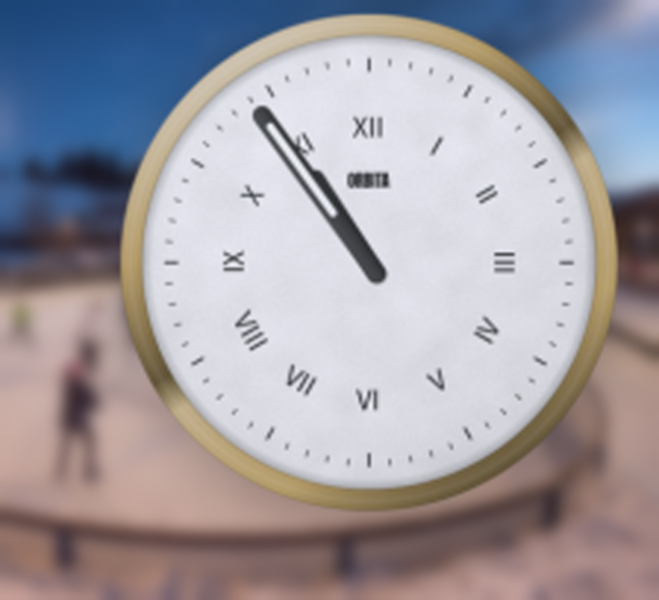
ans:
**10:54**
